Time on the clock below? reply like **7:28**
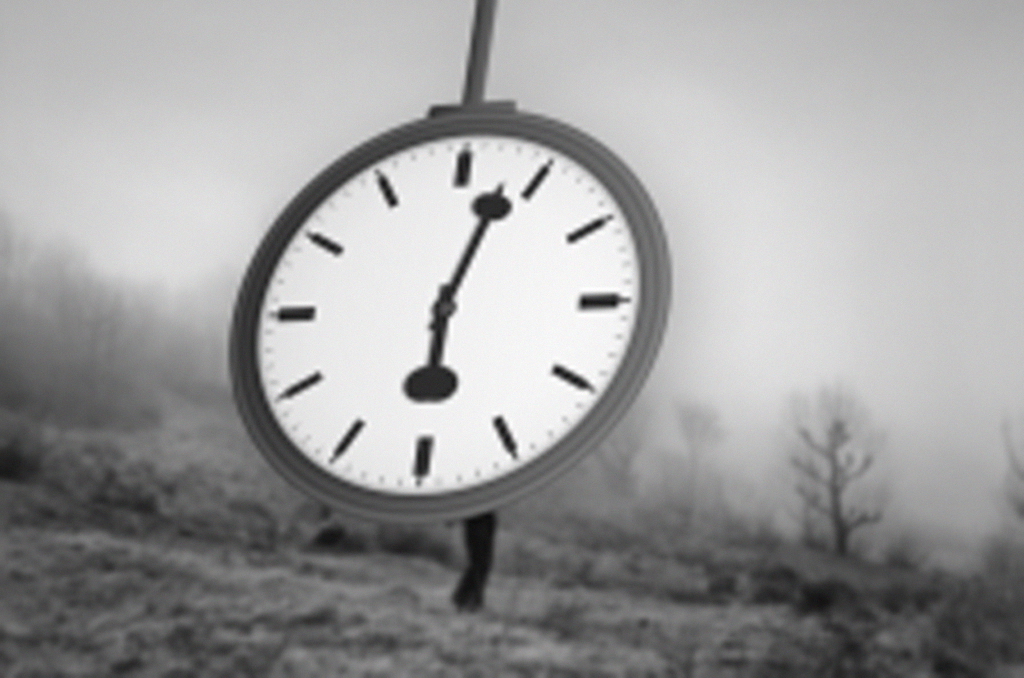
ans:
**6:03**
